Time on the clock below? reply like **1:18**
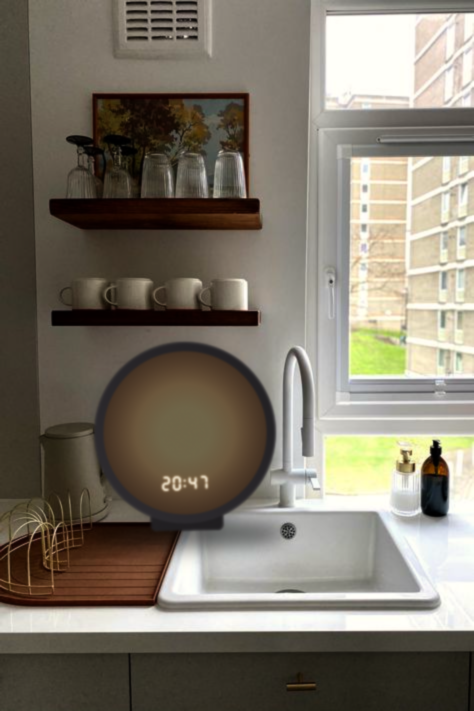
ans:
**20:47**
